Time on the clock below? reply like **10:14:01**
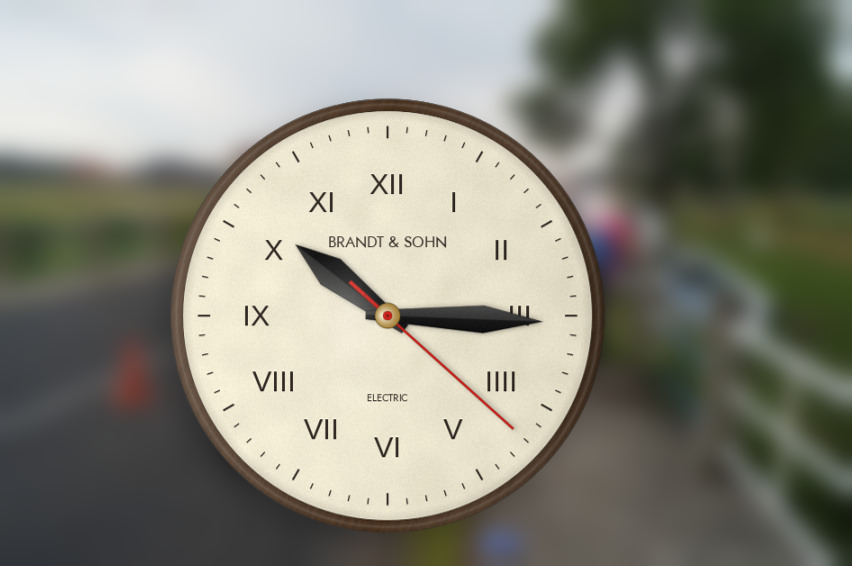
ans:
**10:15:22**
